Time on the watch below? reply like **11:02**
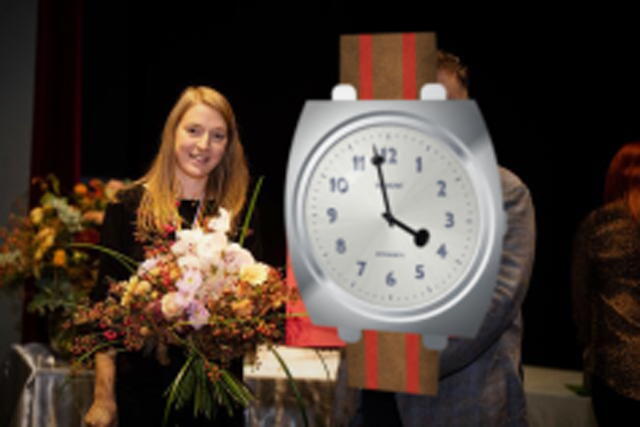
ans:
**3:58**
